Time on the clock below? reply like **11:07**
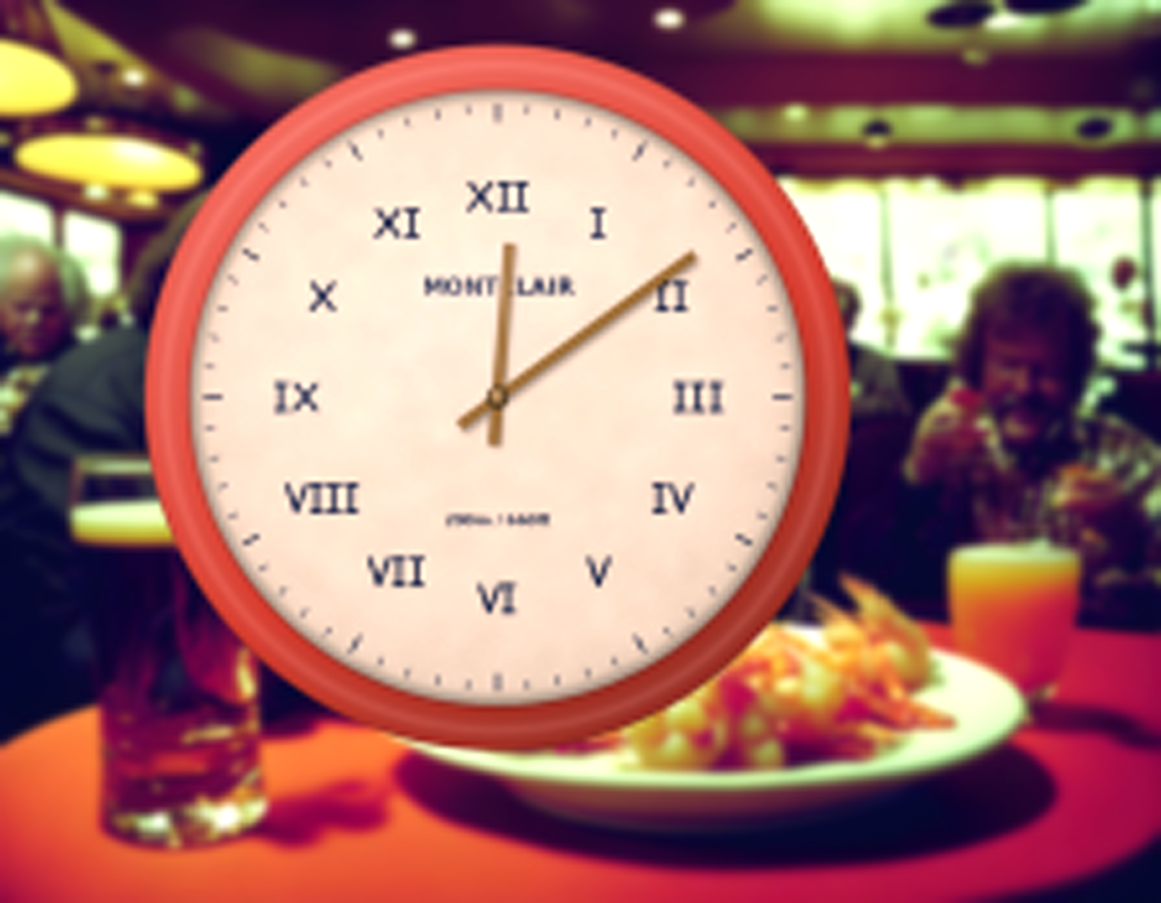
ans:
**12:09**
